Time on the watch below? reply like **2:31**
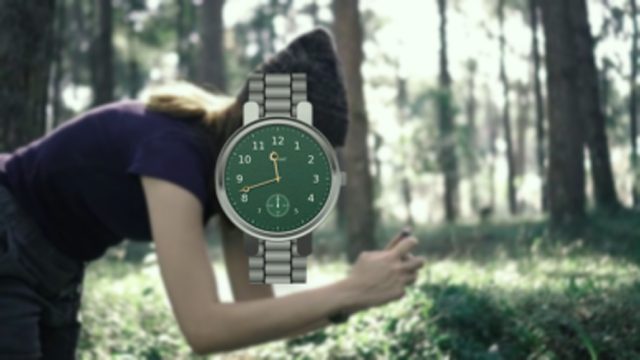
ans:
**11:42**
